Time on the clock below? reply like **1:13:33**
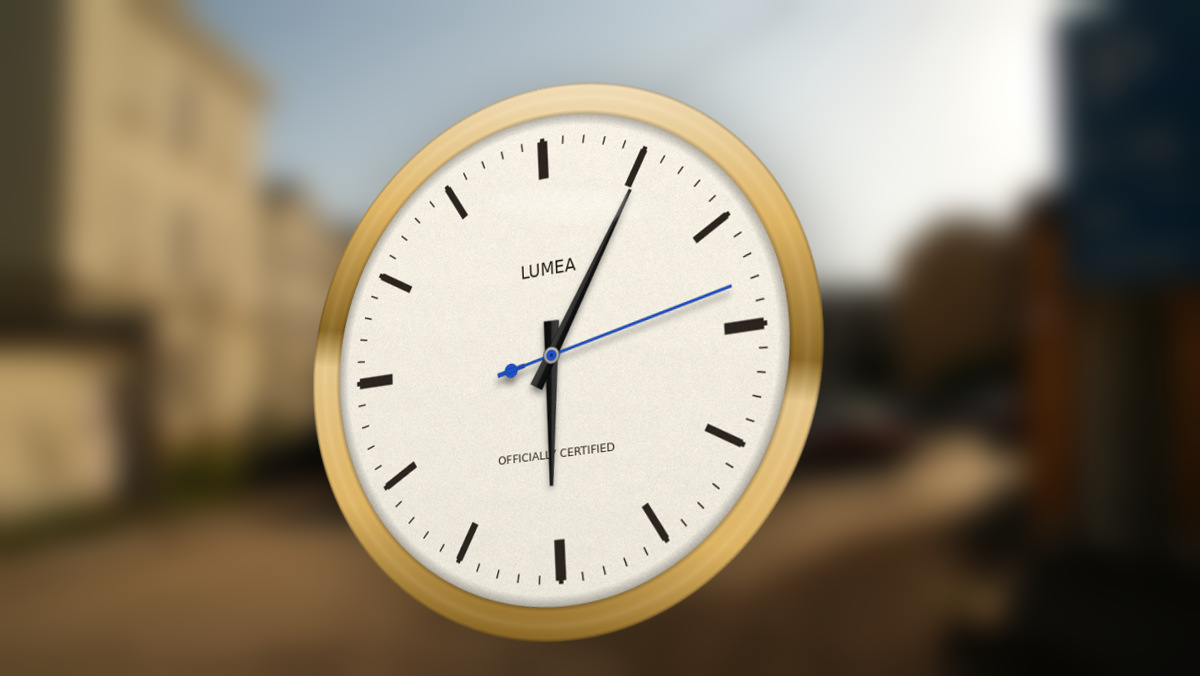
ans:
**6:05:13**
